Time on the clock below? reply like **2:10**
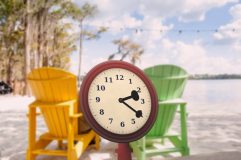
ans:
**2:21**
